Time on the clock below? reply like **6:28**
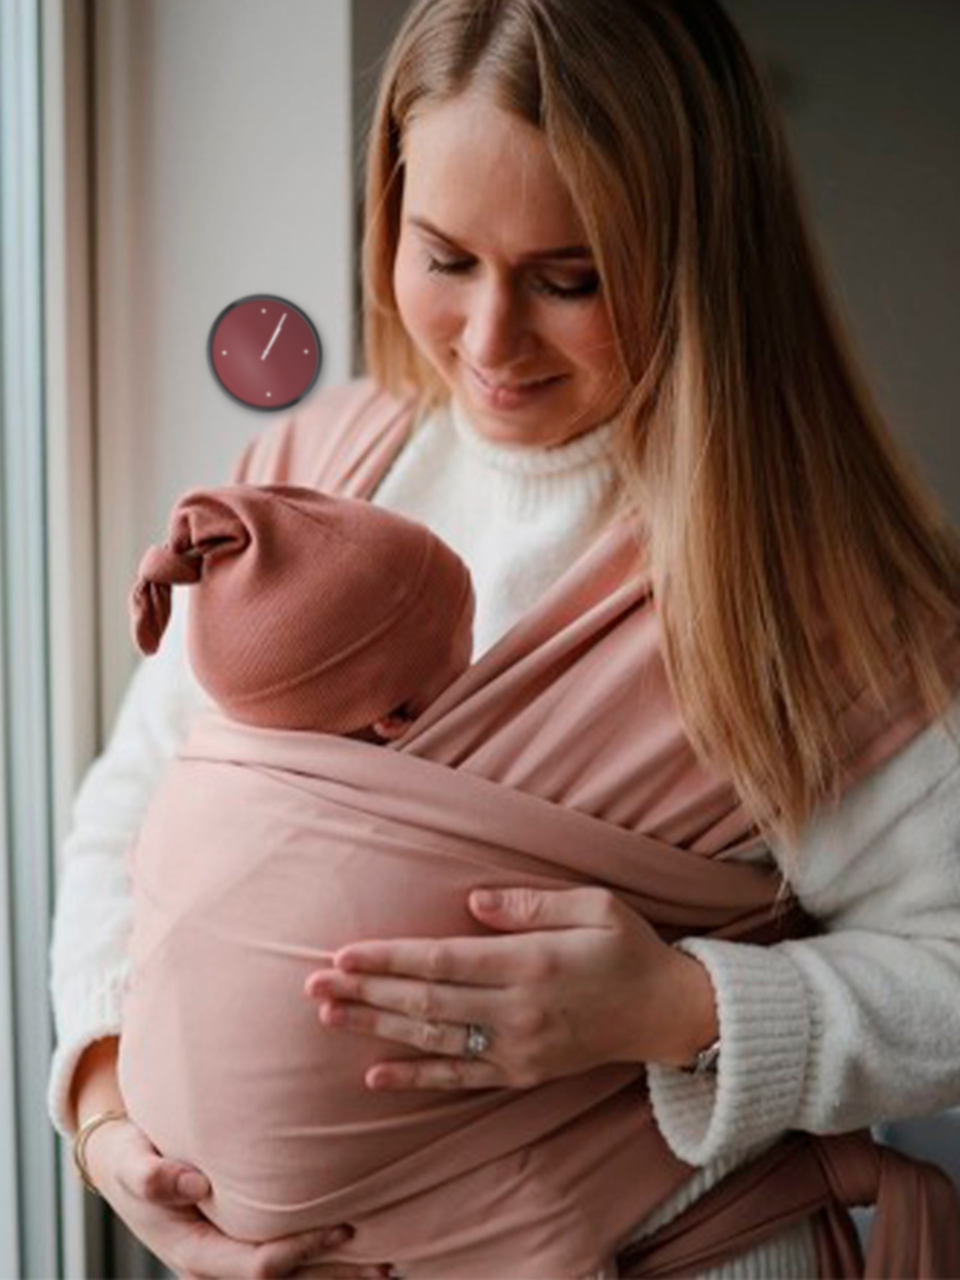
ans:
**1:05**
